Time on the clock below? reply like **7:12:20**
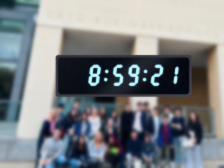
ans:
**8:59:21**
